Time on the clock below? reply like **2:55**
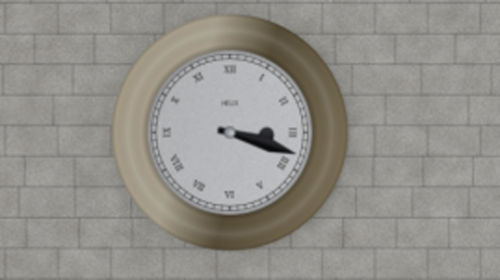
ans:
**3:18**
